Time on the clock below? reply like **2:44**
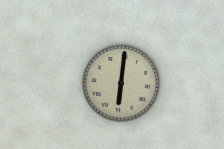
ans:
**6:00**
